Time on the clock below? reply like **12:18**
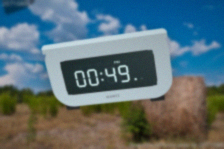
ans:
**0:49**
